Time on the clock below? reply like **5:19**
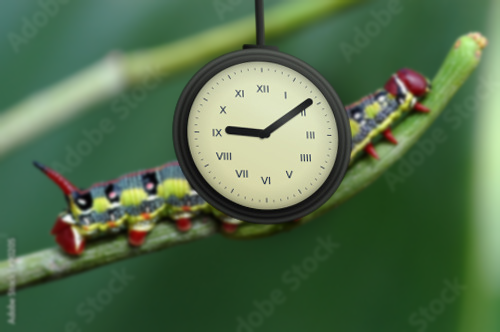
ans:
**9:09**
